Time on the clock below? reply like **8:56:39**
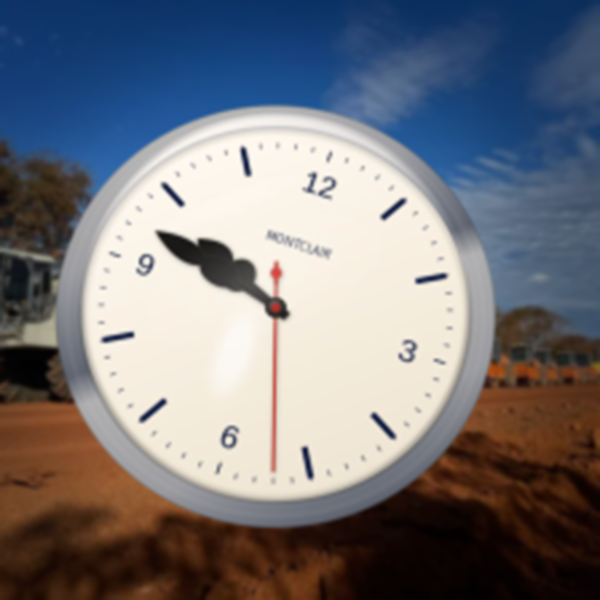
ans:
**9:47:27**
